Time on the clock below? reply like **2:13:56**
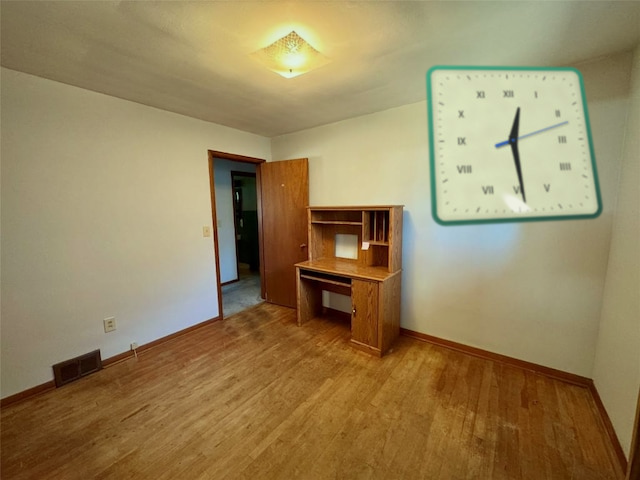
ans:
**12:29:12**
